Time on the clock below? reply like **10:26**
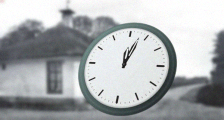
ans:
**12:03**
